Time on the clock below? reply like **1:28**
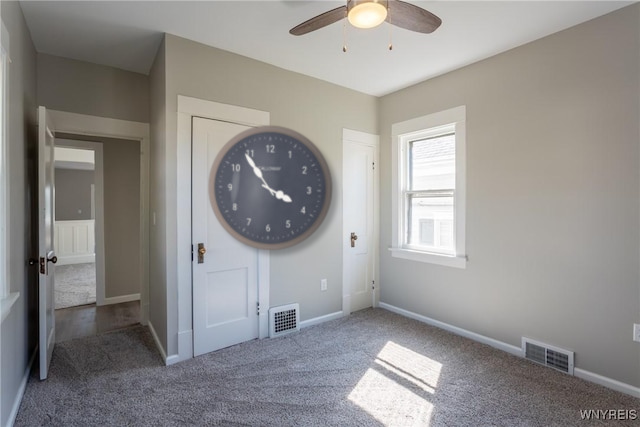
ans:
**3:54**
